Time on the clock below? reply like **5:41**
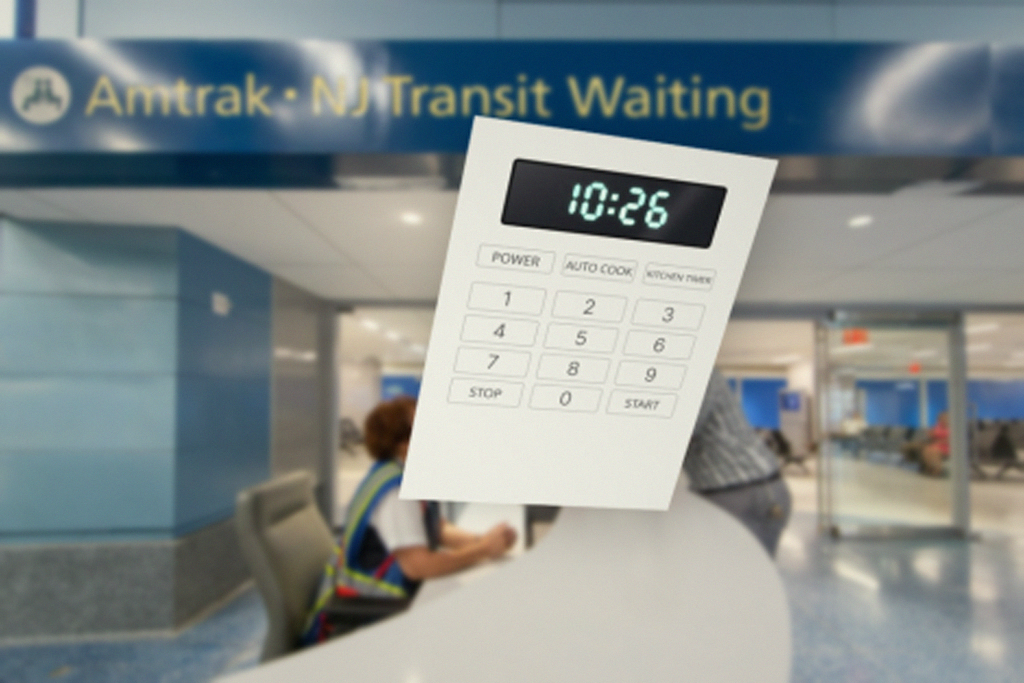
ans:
**10:26**
